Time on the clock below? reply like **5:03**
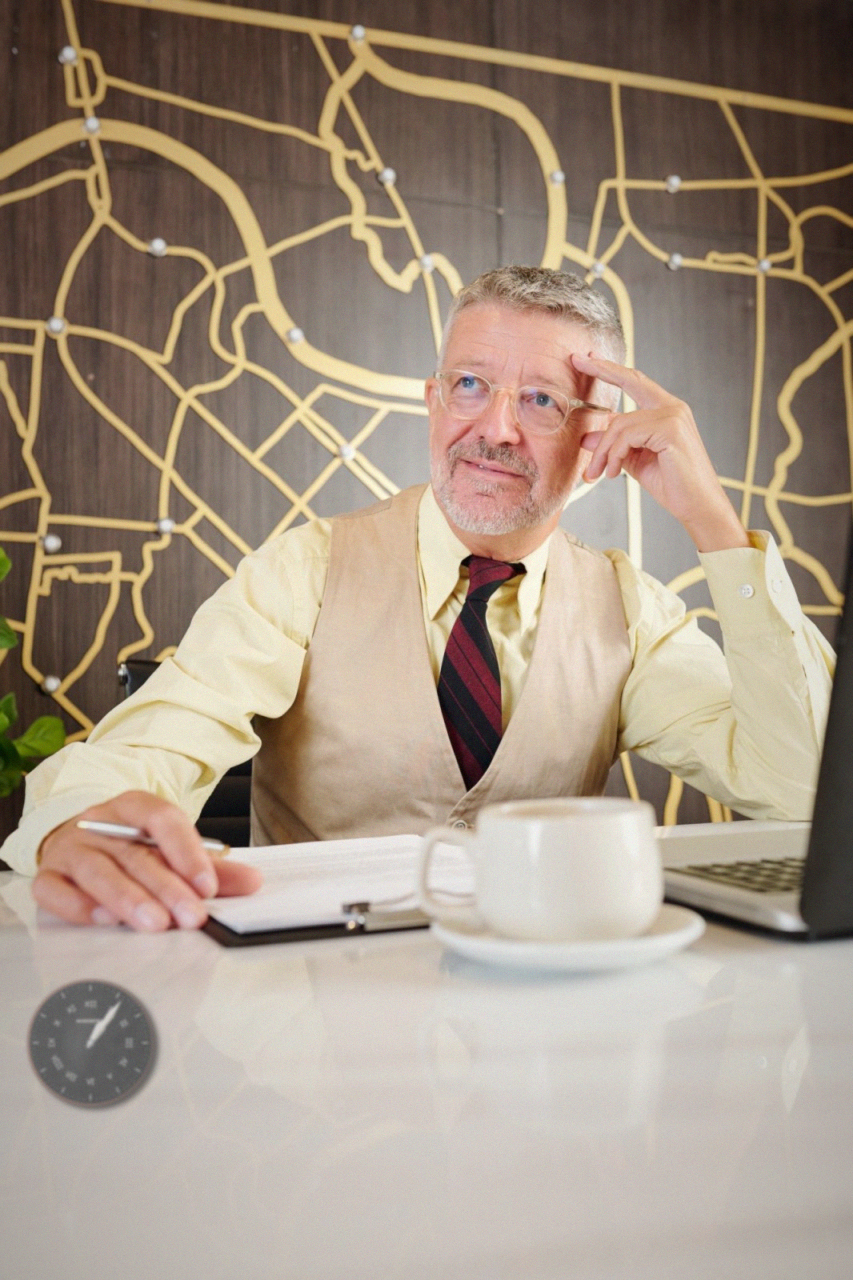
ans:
**1:06**
